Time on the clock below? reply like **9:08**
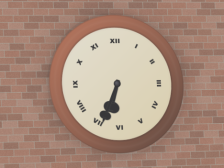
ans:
**6:34**
